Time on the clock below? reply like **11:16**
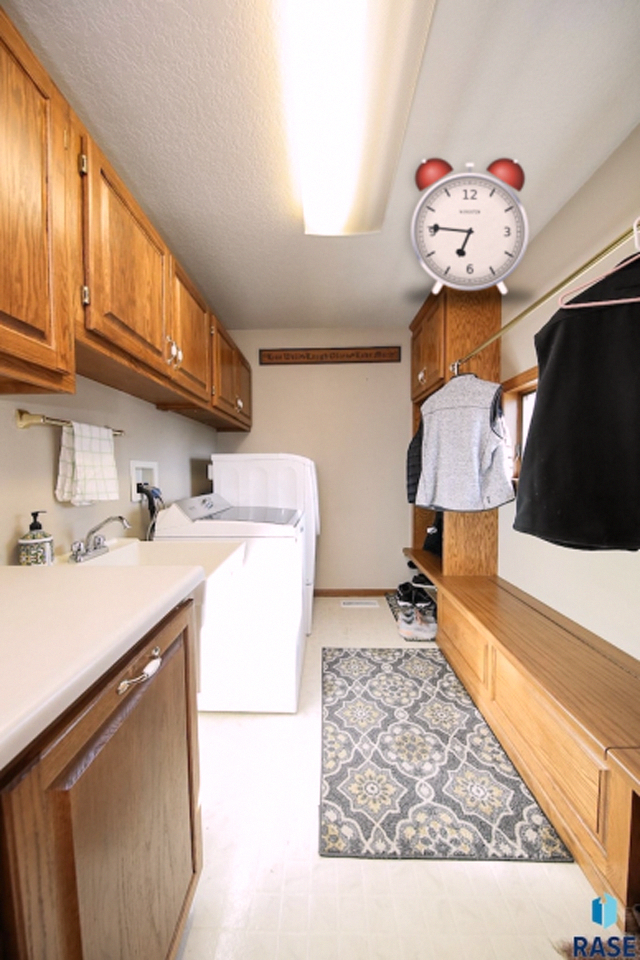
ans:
**6:46**
